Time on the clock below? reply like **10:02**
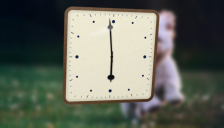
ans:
**5:59**
